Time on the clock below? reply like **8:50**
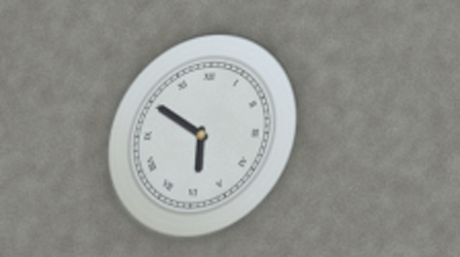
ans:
**5:50**
